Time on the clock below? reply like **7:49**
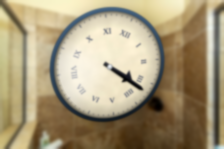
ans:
**3:17**
